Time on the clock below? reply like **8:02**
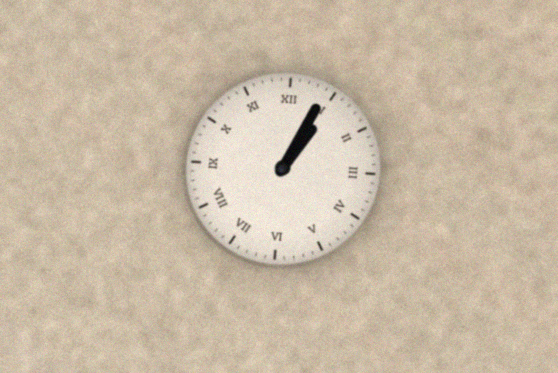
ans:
**1:04**
